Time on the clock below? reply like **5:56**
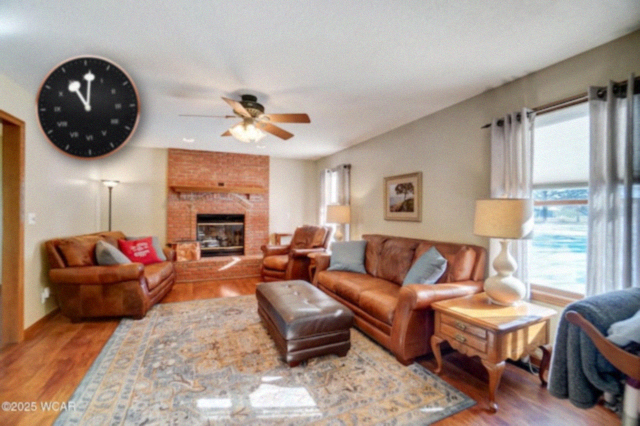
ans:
**11:01**
